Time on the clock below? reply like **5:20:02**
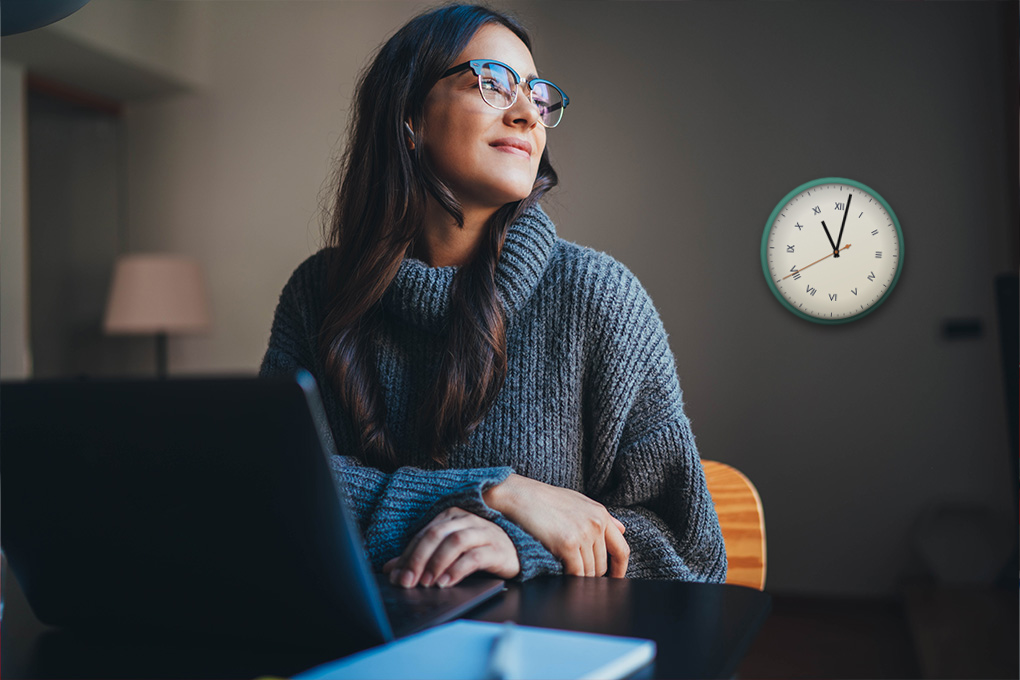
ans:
**11:01:40**
